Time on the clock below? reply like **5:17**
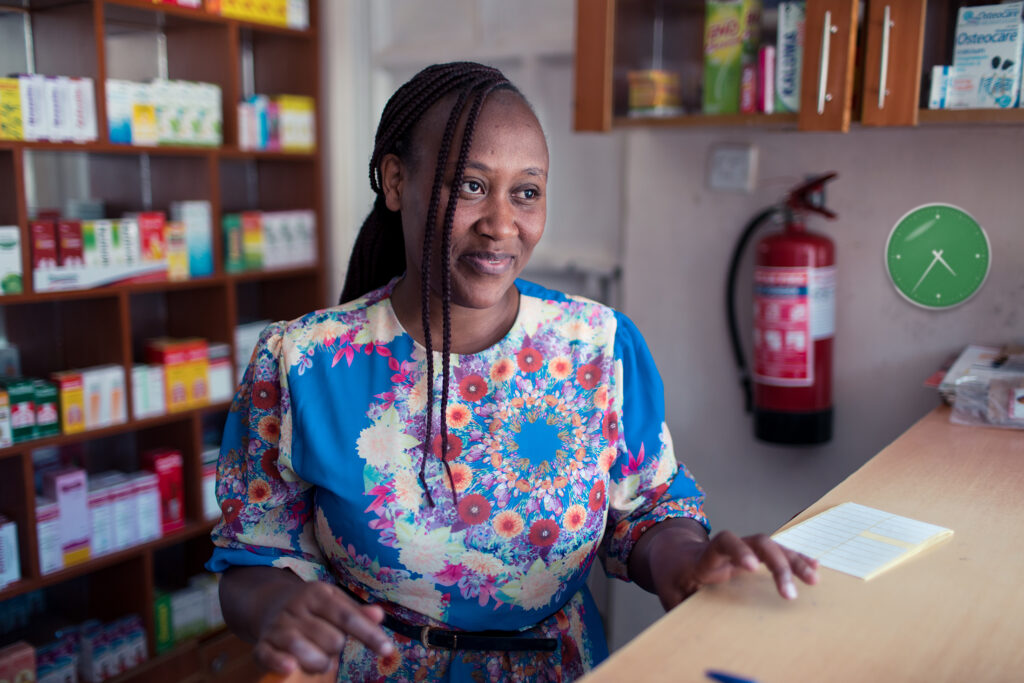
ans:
**4:36**
